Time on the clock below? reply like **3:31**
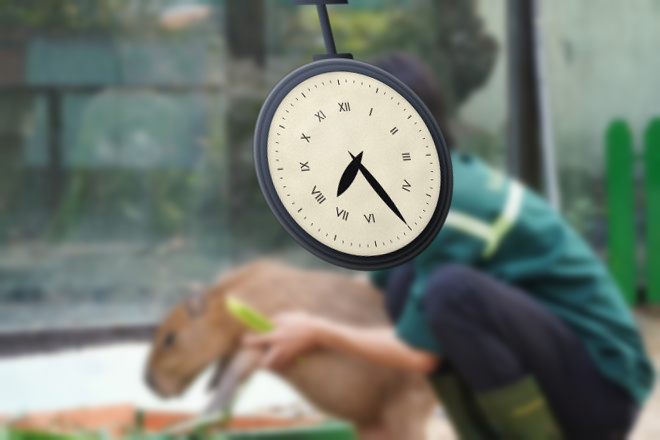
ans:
**7:25**
